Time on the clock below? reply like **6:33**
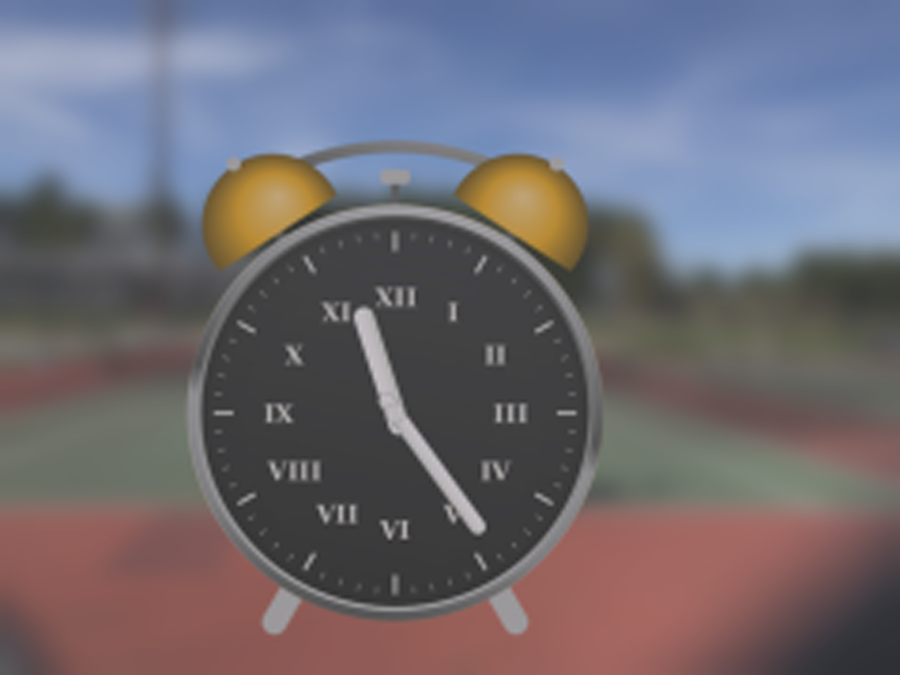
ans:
**11:24**
